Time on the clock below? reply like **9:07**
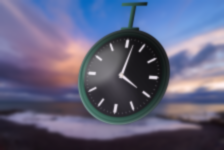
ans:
**4:02**
